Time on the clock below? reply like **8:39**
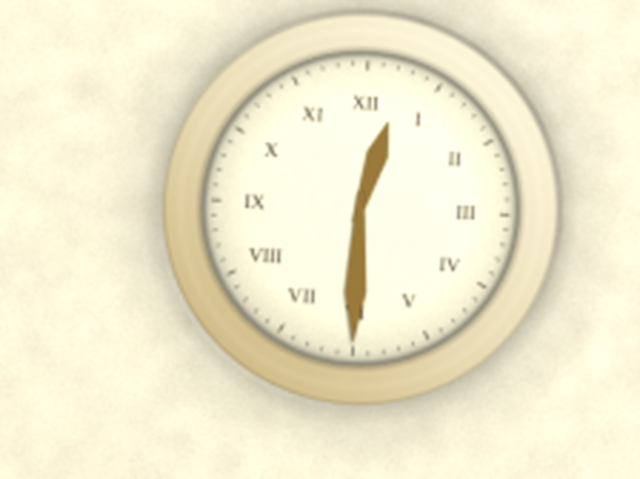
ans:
**12:30**
